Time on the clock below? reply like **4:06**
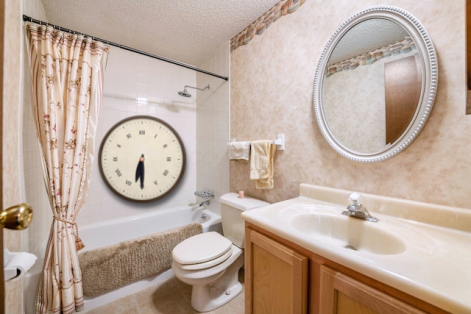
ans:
**6:30**
